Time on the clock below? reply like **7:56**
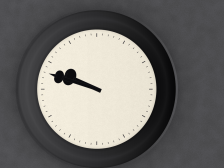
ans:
**9:48**
